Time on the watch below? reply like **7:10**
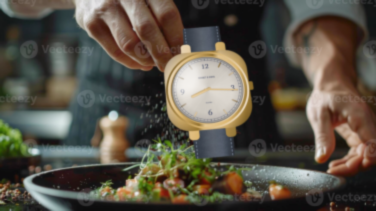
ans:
**8:16**
